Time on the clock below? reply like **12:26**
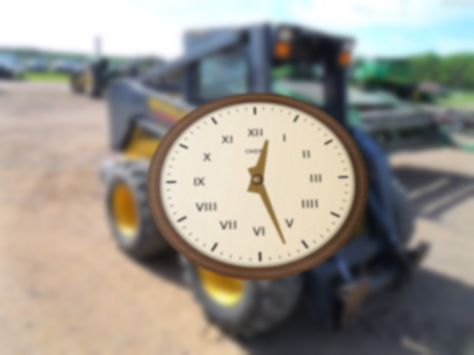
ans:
**12:27**
